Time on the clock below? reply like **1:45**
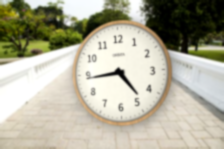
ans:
**4:44**
